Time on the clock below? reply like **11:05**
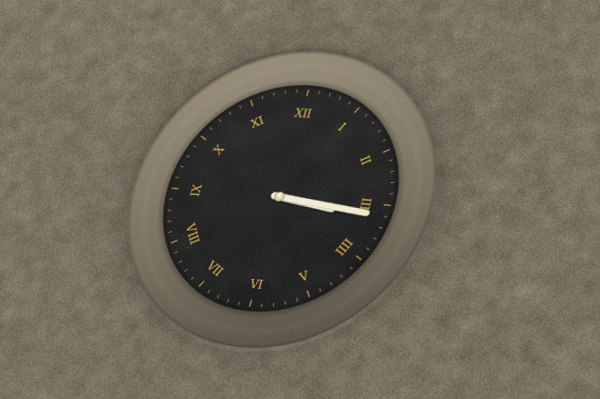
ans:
**3:16**
